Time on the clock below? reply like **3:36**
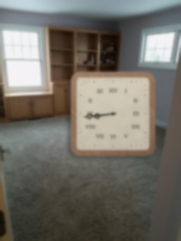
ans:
**8:44**
